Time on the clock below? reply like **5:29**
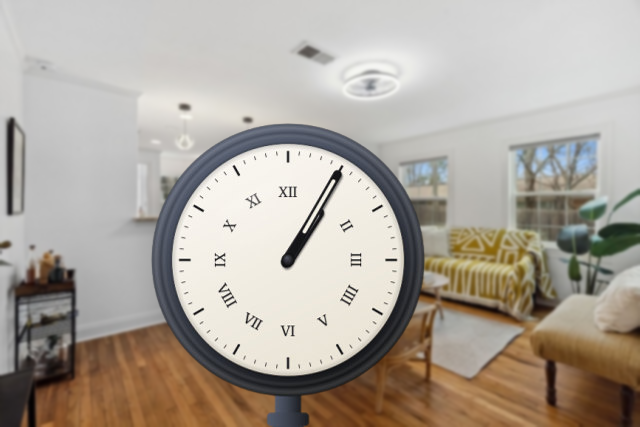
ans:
**1:05**
